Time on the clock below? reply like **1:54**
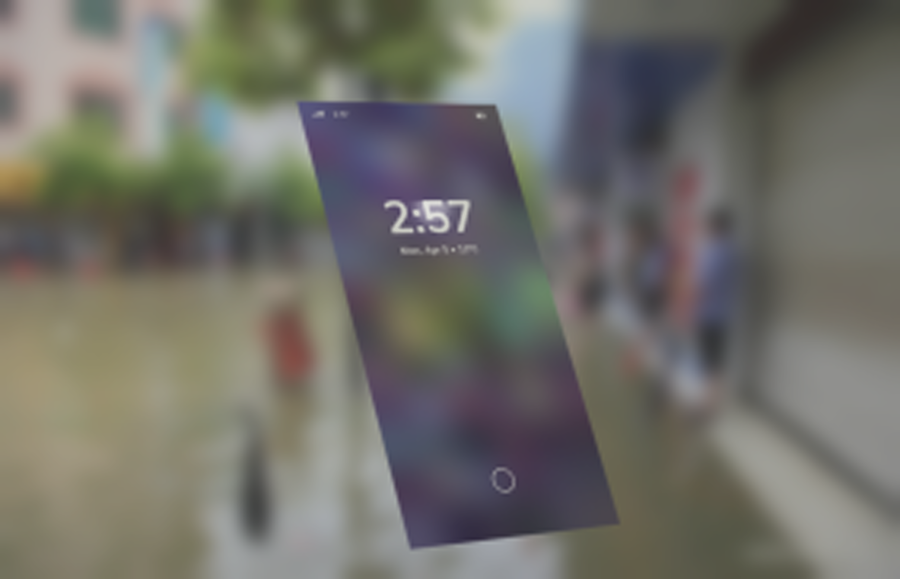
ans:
**2:57**
